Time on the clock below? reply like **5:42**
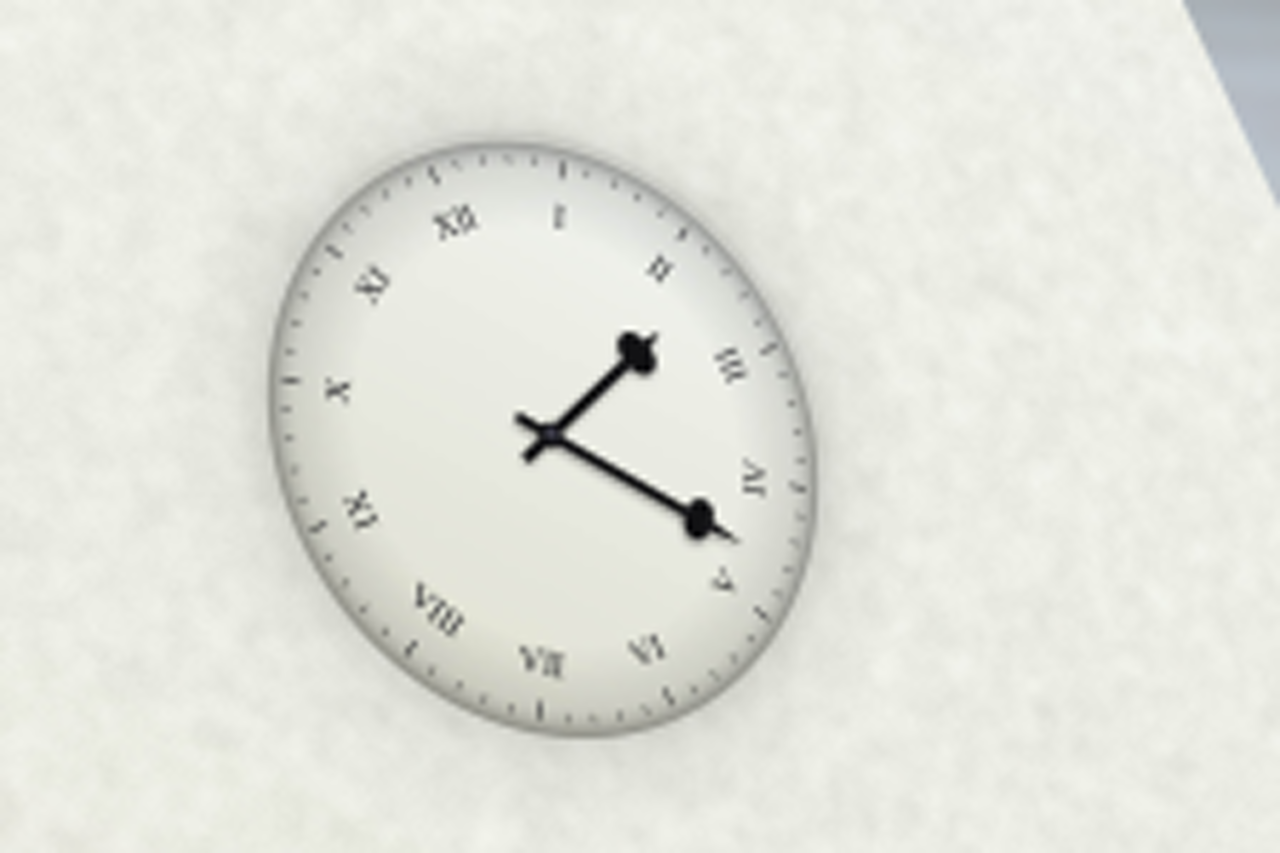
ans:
**2:23**
